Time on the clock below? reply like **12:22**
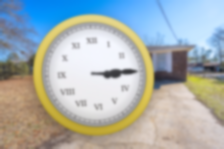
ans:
**3:15**
